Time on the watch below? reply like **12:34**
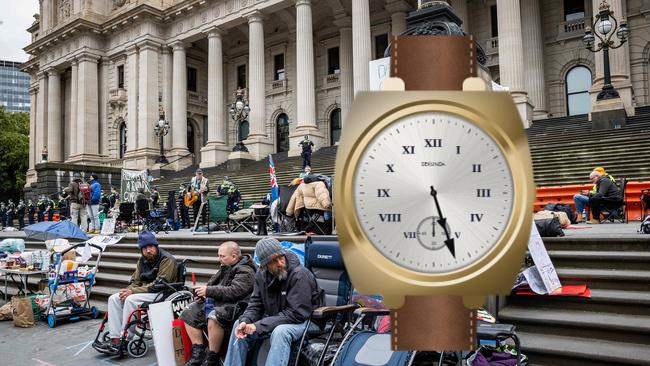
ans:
**5:27**
